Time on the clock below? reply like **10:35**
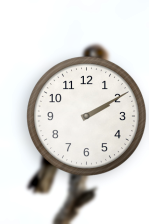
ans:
**2:10**
